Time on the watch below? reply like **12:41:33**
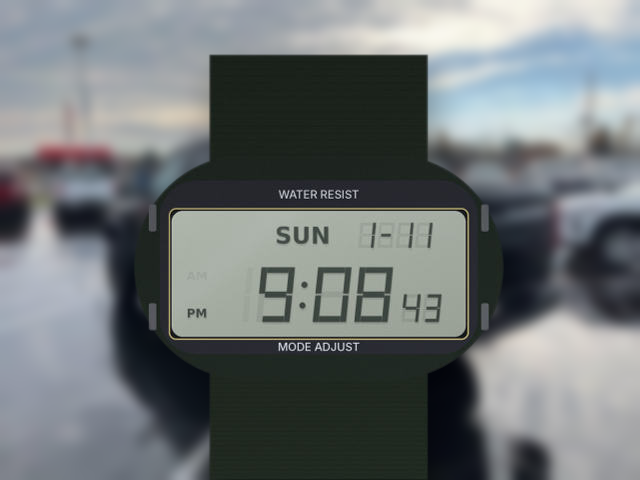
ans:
**9:08:43**
